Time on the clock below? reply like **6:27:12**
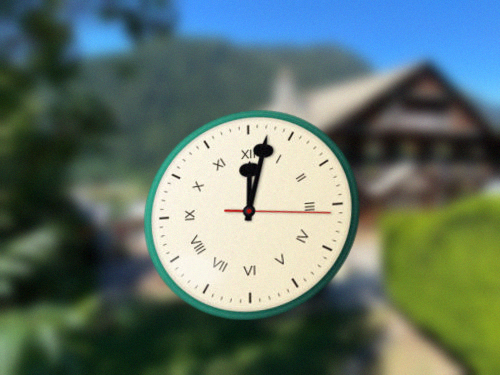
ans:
**12:02:16**
